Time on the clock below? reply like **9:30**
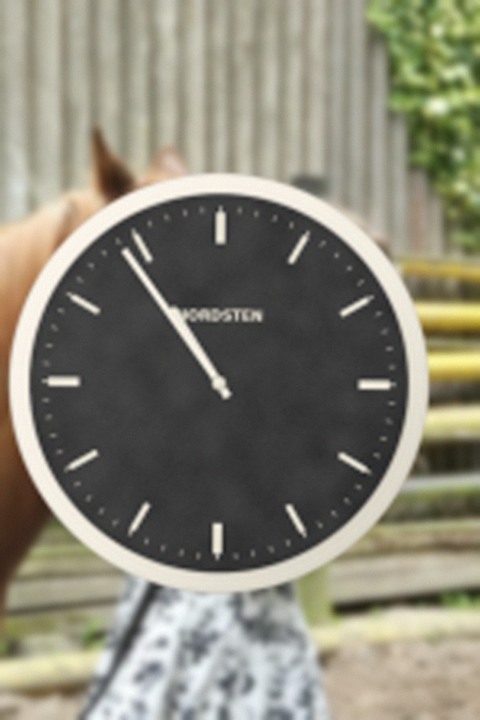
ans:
**10:54**
